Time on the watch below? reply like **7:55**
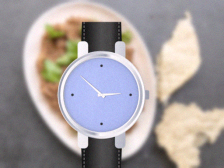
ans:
**2:52**
